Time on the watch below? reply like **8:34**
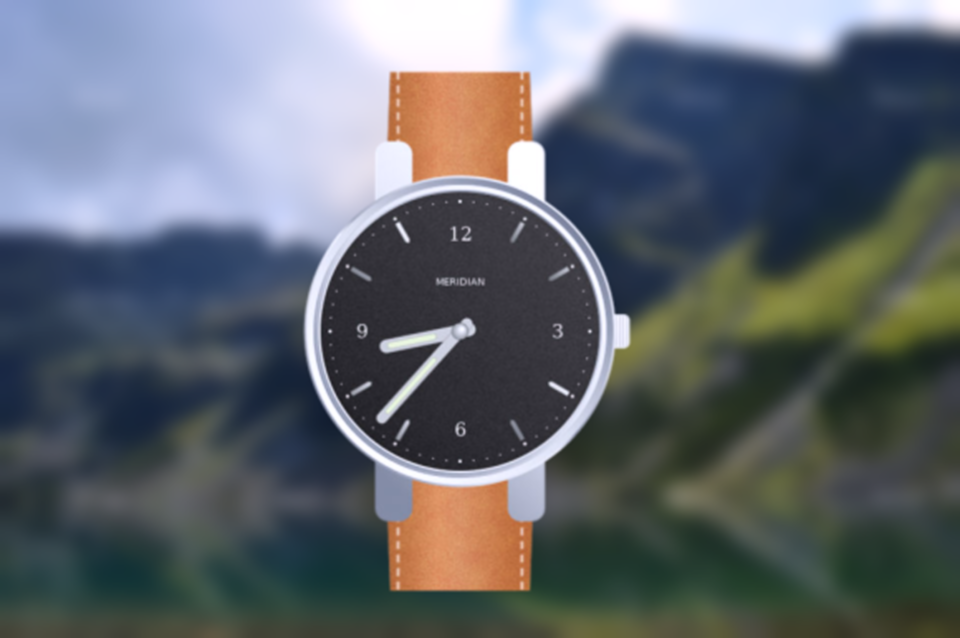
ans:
**8:37**
